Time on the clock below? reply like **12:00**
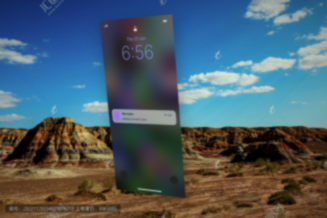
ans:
**6:56**
